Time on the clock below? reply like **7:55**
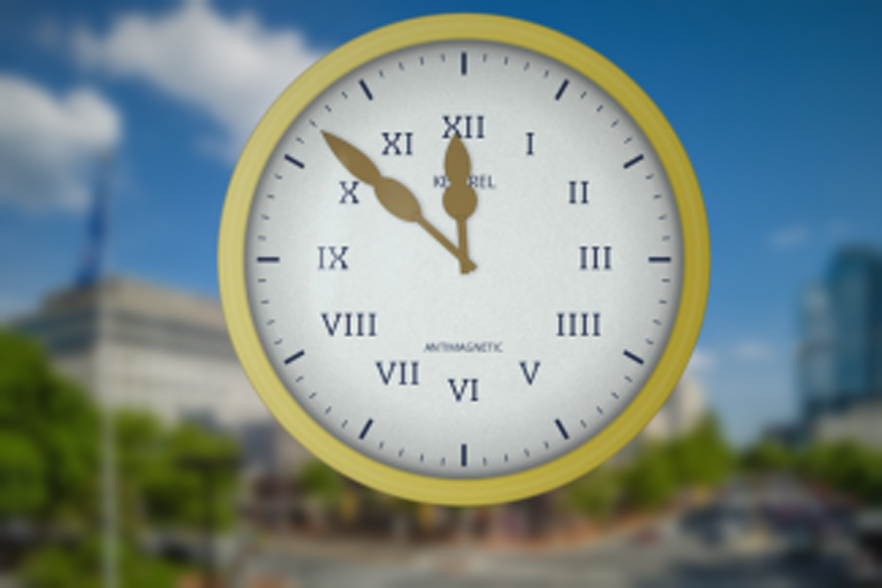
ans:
**11:52**
